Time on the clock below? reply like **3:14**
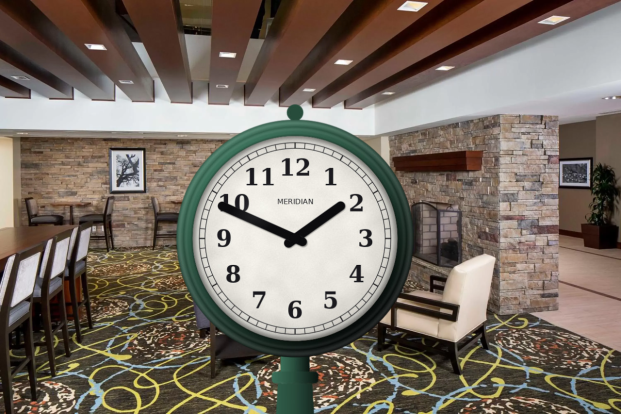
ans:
**1:49**
